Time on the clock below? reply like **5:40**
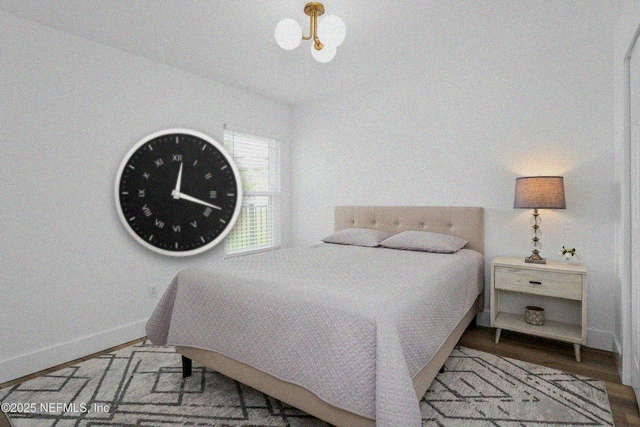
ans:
**12:18**
